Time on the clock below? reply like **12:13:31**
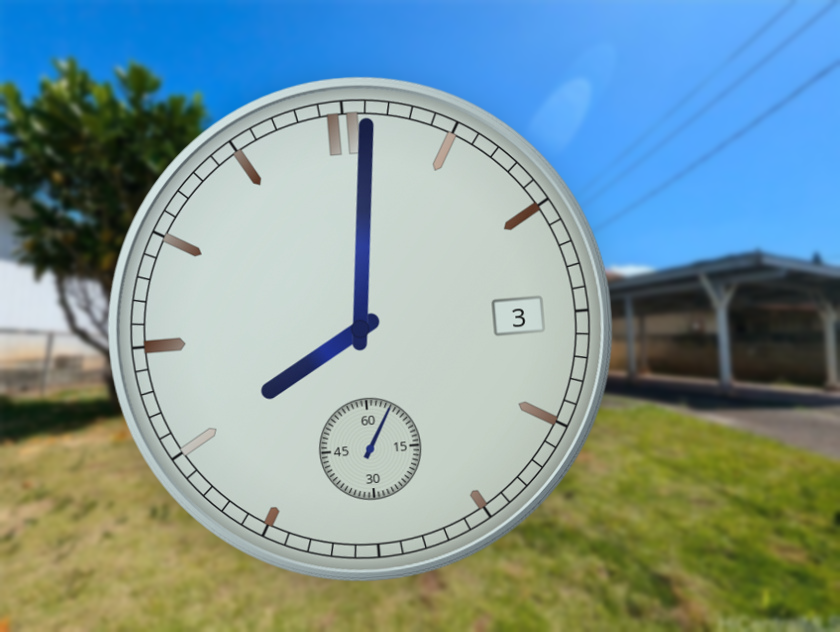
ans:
**8:01:05**
